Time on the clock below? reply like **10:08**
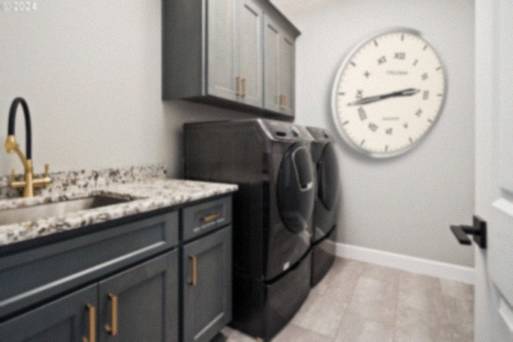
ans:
**2:43**
